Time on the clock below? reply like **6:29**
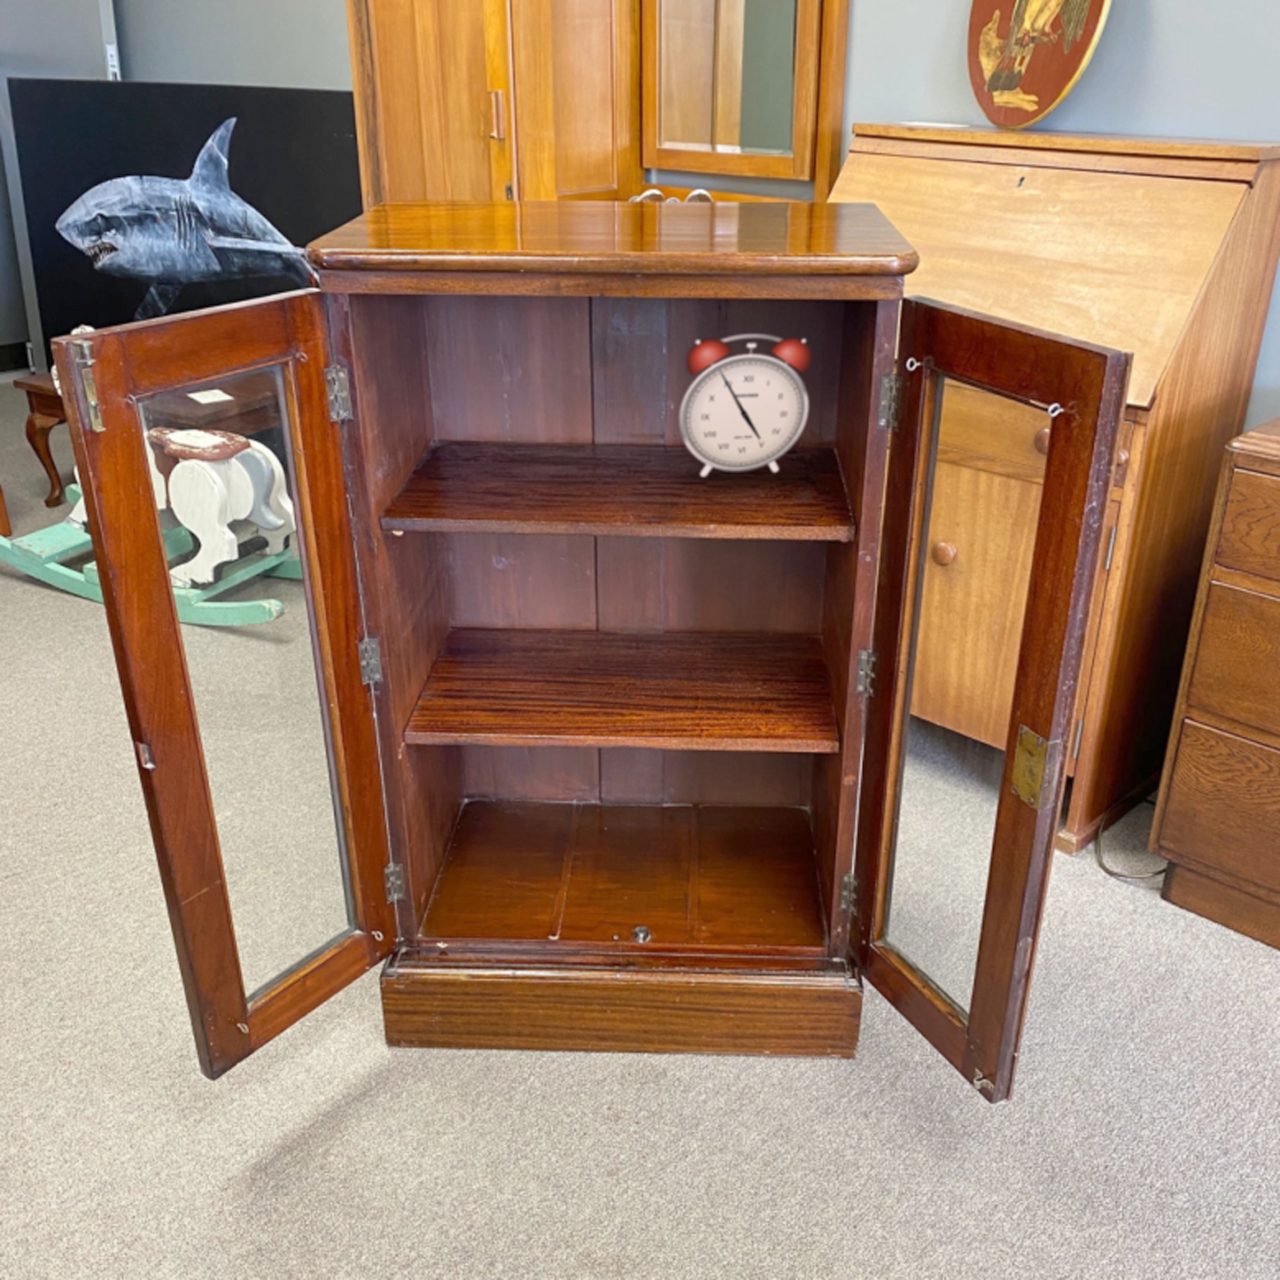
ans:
**4:55**
